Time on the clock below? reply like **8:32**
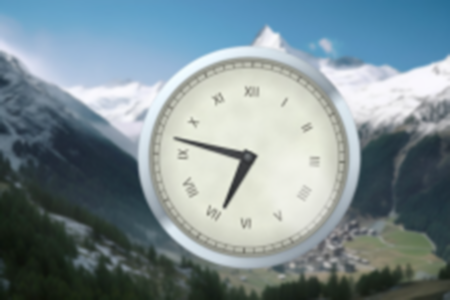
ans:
**6:47**
